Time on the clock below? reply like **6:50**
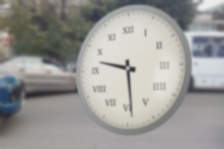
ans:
**9:29**
